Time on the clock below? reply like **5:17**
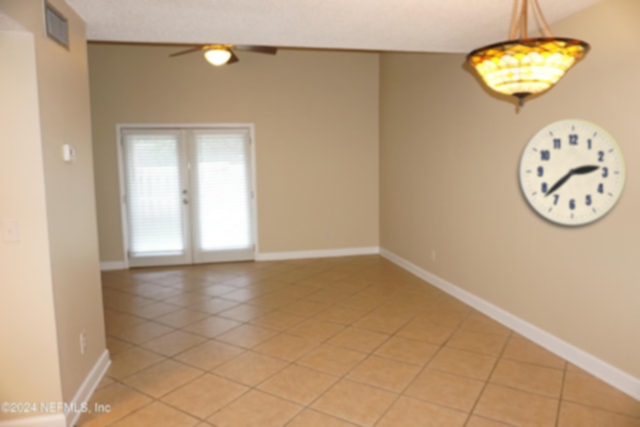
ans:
**2:38**
